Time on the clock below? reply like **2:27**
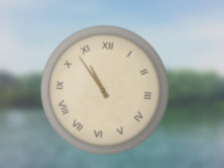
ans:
**10:53**
